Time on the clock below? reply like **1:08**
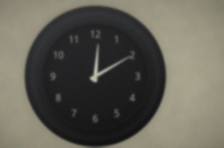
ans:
**12:10**
